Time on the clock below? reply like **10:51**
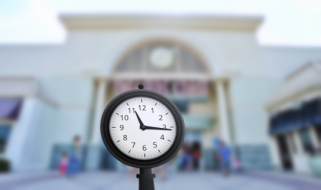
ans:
**11:16**
